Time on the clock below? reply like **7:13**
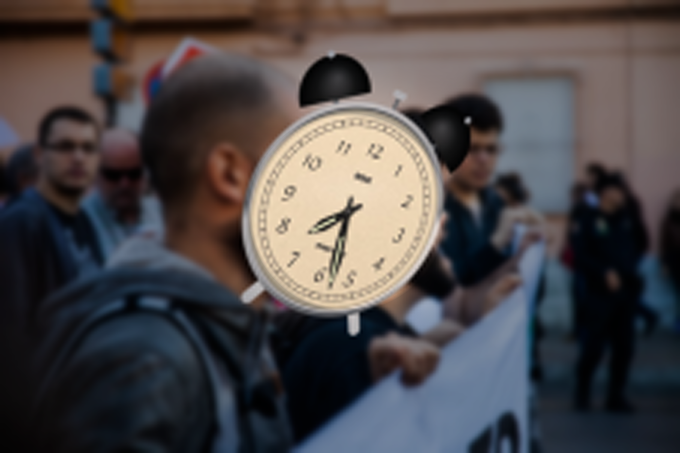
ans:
**7:28**
